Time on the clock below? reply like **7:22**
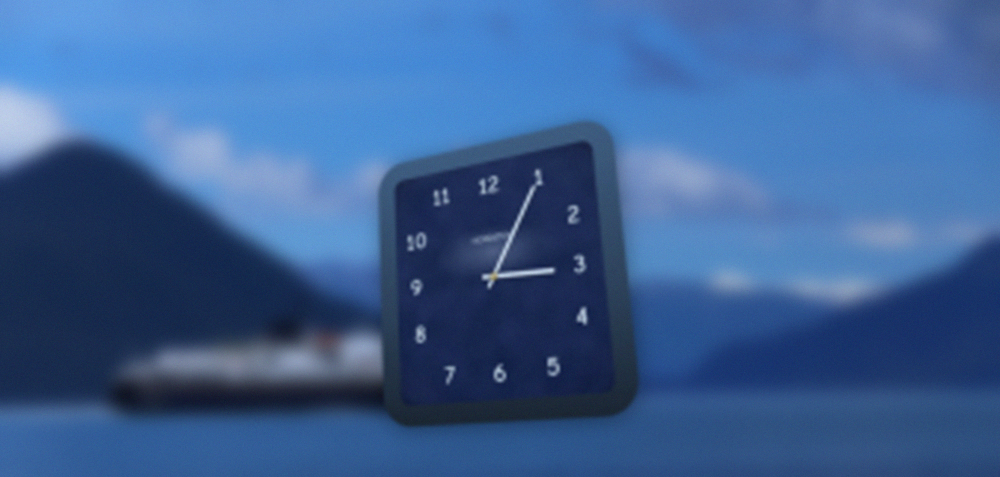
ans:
**3:05**
